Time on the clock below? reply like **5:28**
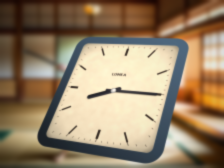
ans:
**8:15**
